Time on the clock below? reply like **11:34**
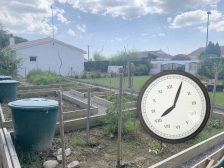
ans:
**8:05**
